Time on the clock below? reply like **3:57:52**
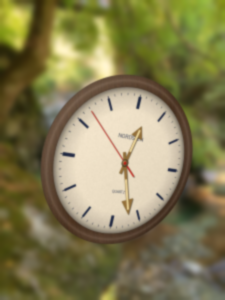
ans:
**12:26:52**
